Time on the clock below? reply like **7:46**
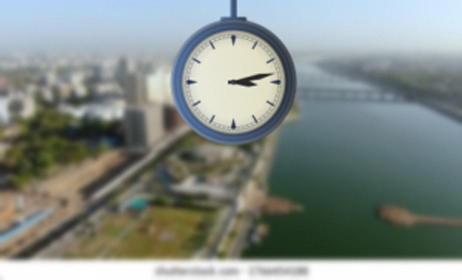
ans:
**3:13**
